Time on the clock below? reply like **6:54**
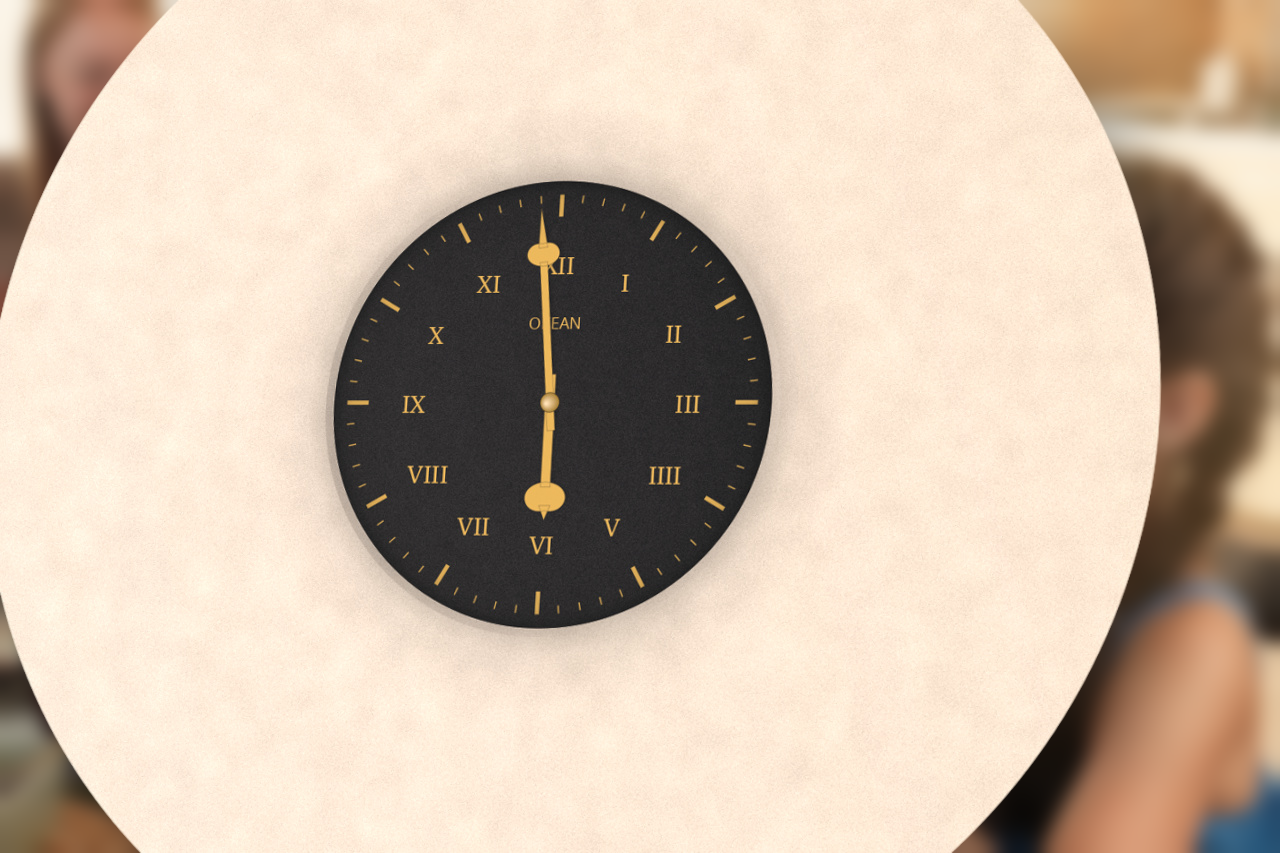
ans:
**5:59**
